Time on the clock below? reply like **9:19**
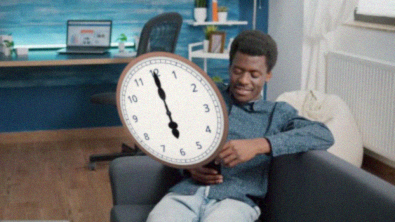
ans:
**6:00**
